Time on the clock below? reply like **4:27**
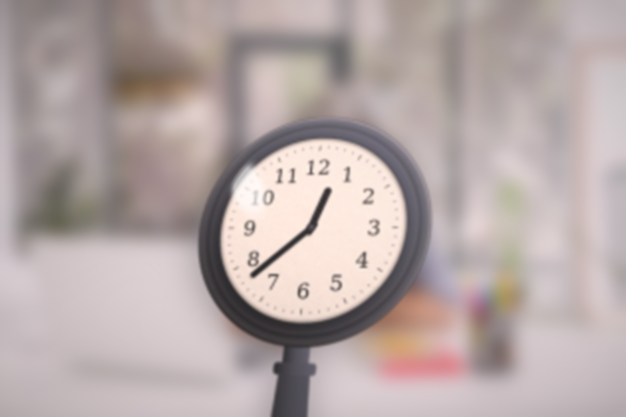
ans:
**12:38**
